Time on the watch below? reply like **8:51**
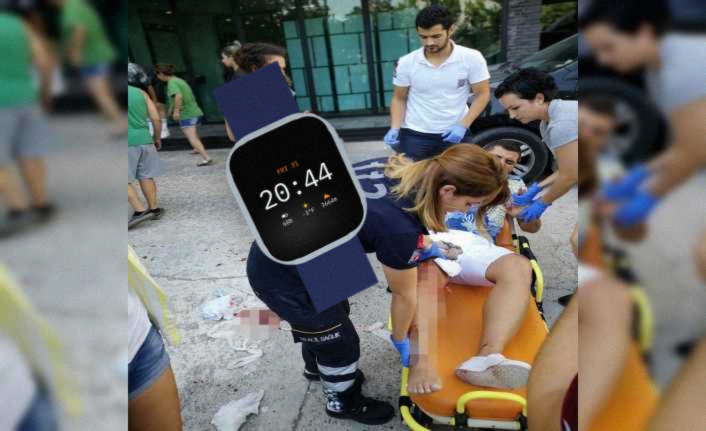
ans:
**20:44**
